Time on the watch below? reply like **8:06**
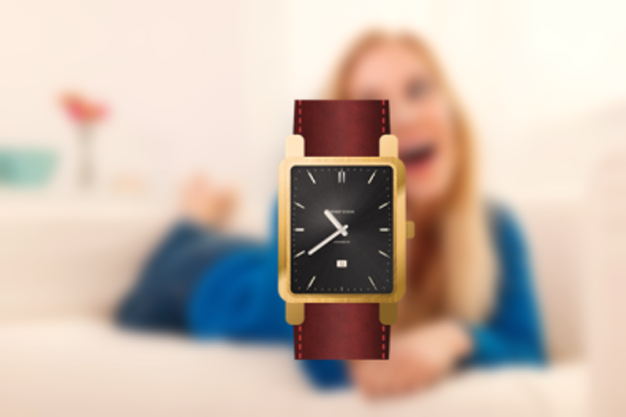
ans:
**10:39**
